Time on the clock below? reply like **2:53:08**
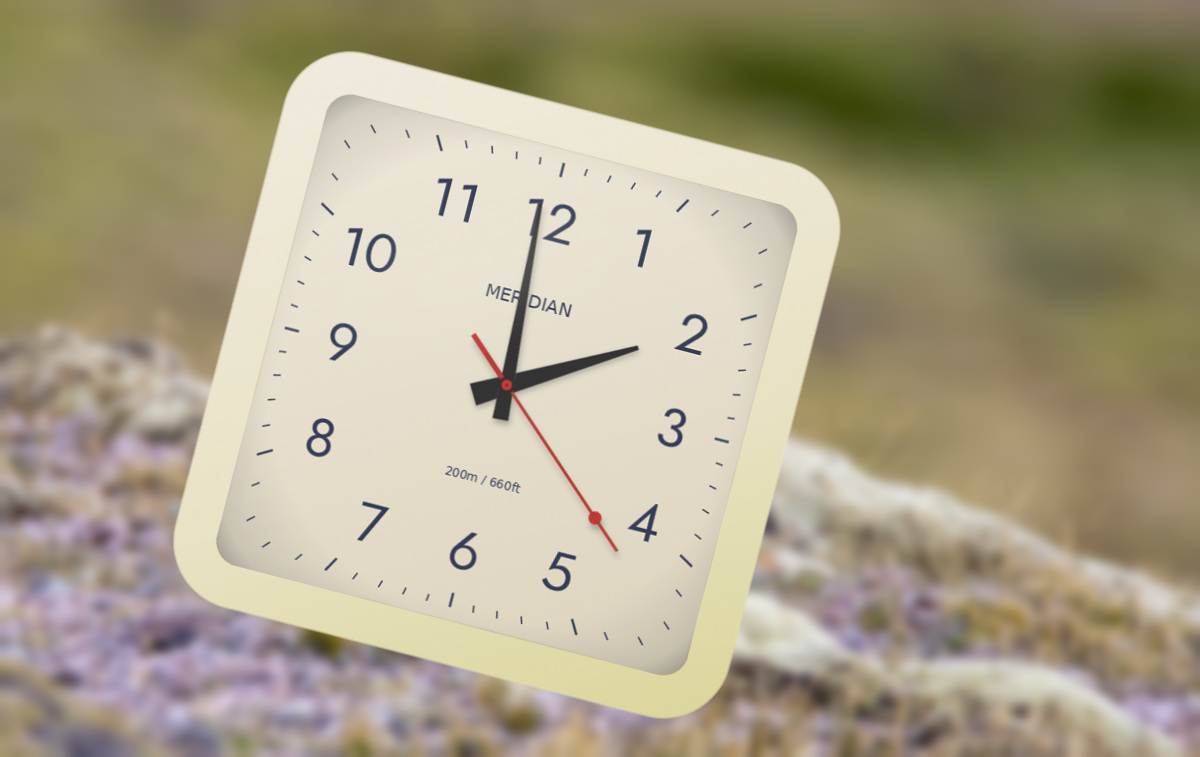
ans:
**1:59:22**
